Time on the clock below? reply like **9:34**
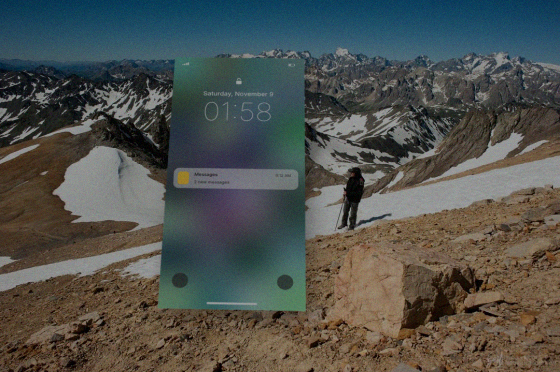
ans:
**1:58**
